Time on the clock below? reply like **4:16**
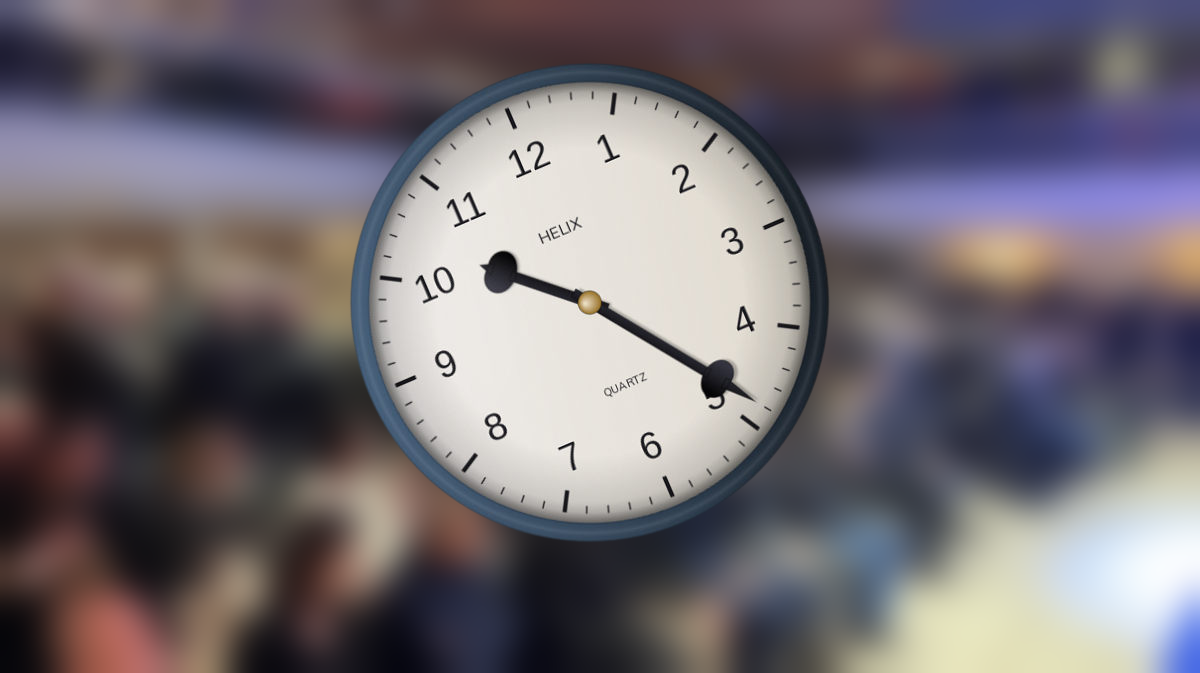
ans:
**10:24**
